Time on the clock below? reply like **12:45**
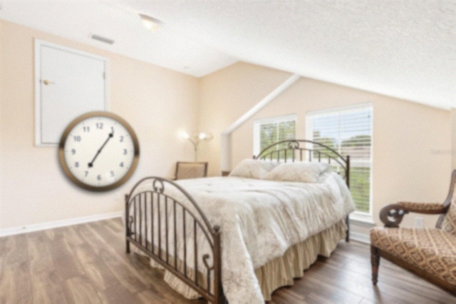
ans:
**7:06**
